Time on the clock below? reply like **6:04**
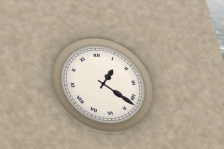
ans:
**1:22**
